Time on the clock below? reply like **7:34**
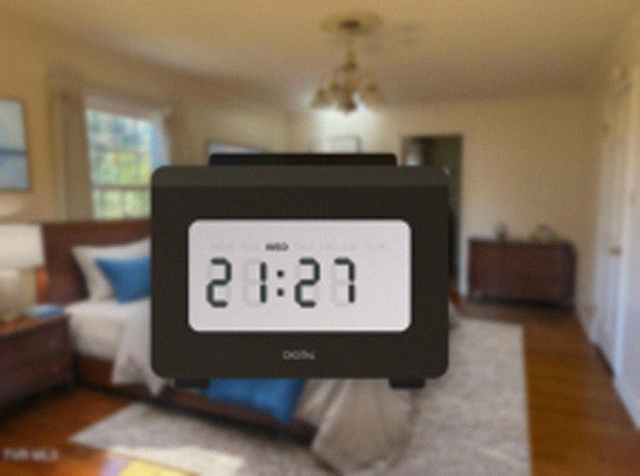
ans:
**21:27**
